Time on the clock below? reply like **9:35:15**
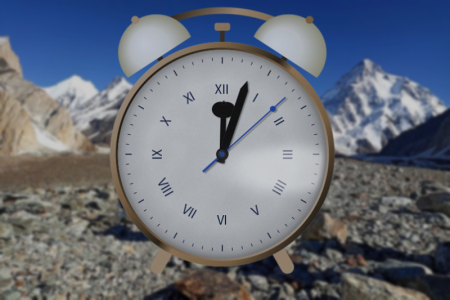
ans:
**12:03:08**
